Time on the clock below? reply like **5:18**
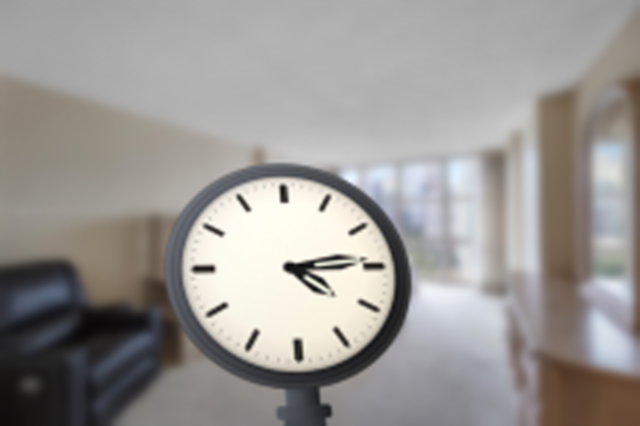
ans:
**4:14**
